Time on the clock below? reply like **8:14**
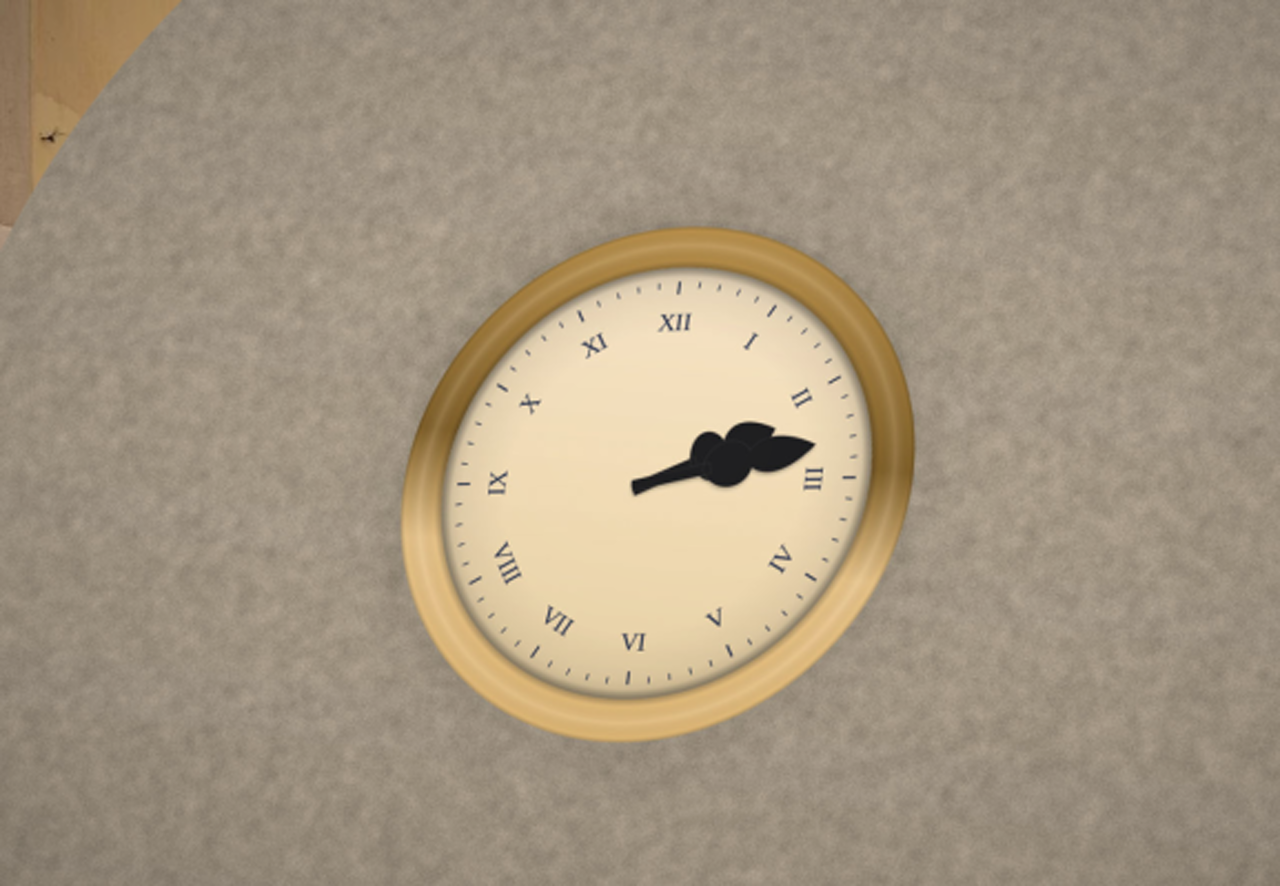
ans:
**2:13**
